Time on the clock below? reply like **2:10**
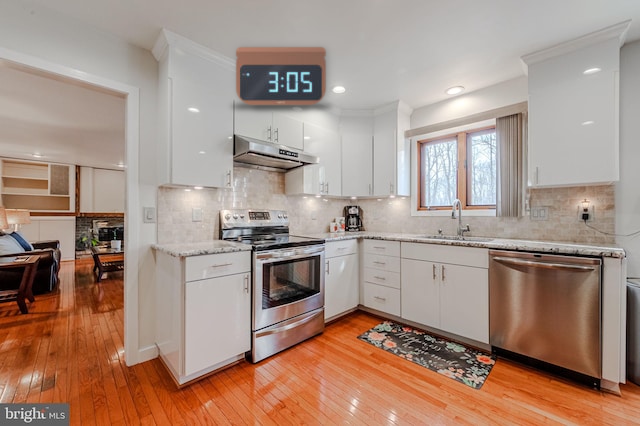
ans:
**3:05**
